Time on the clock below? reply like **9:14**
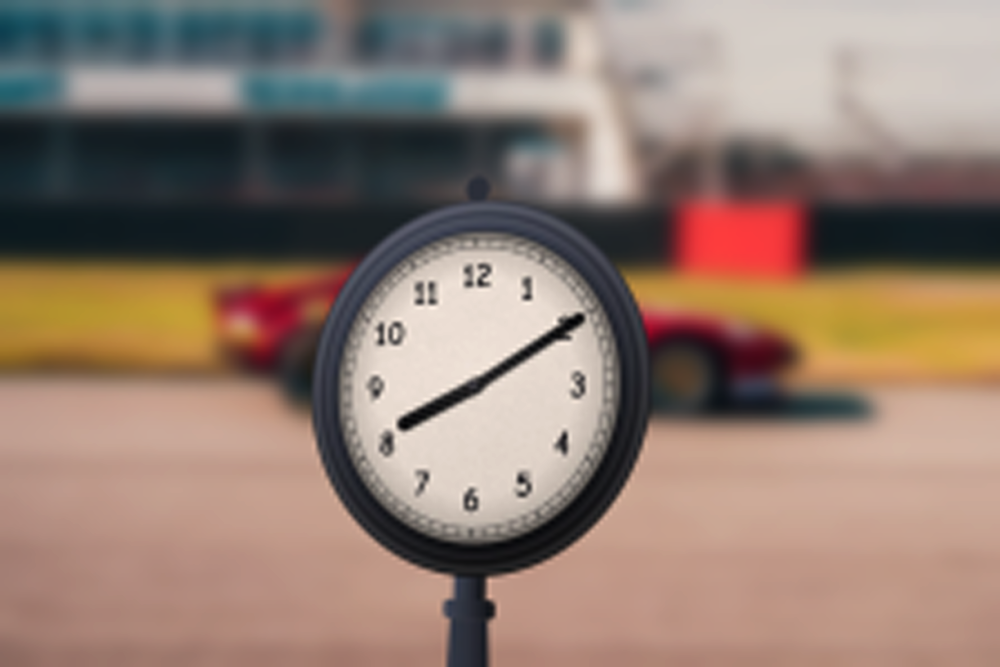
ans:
**8:10**
